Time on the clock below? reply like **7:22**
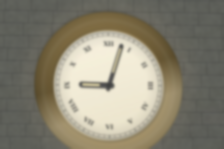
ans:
**9:03**
